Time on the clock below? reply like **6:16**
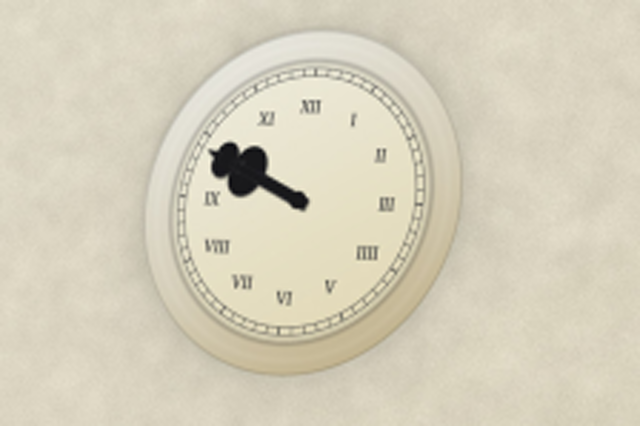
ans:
**9:49**
